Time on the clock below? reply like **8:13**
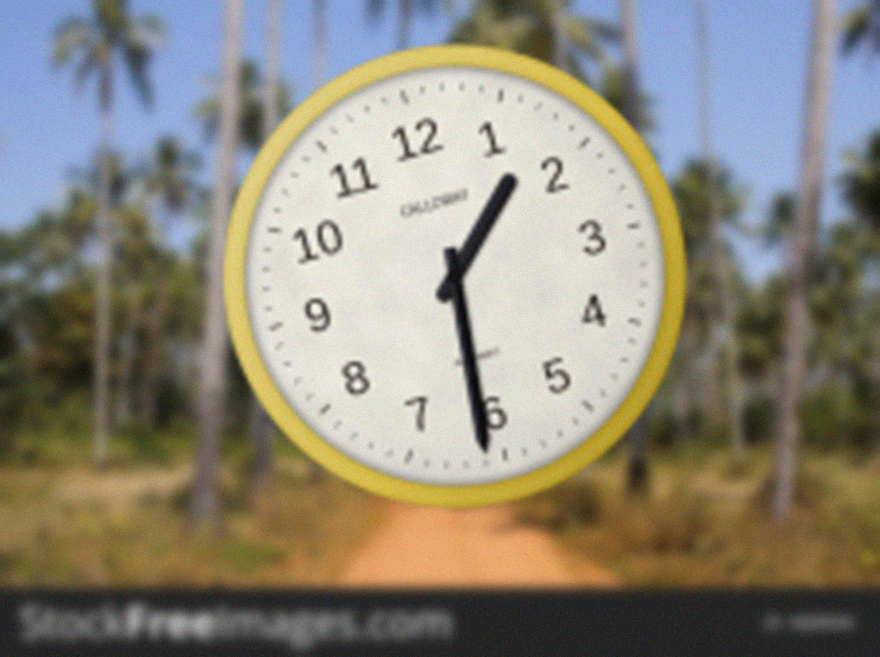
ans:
**1:31**
